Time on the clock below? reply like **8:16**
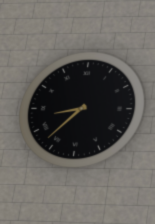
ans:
**8:37**
